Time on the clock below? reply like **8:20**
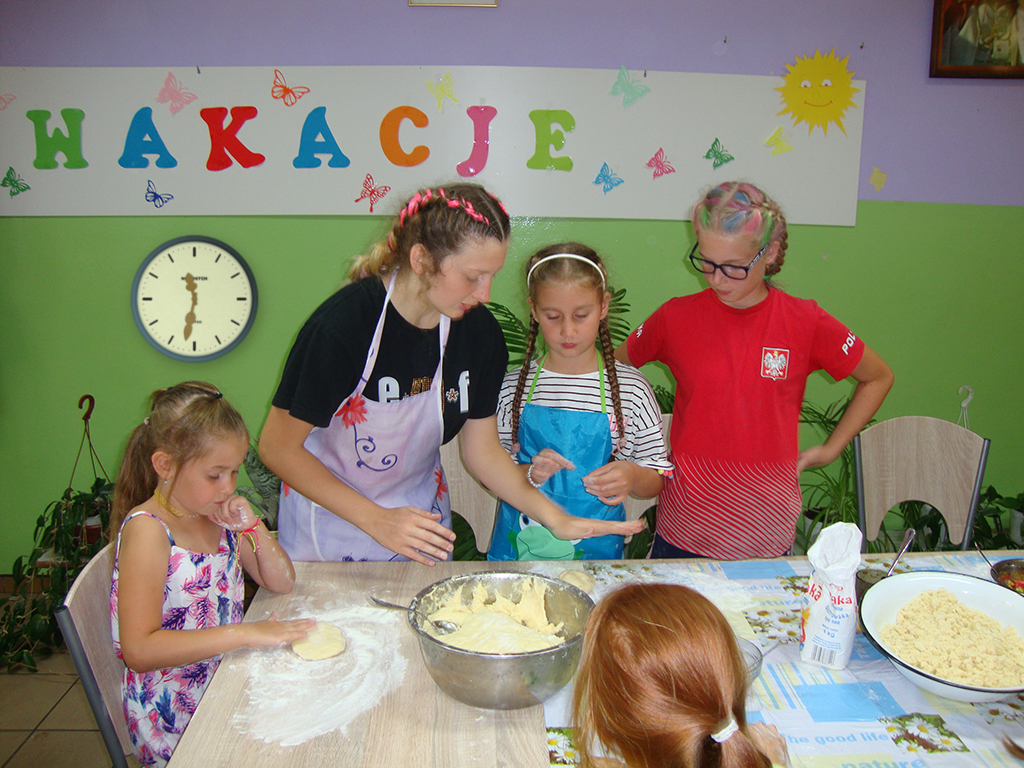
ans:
**11:32**
